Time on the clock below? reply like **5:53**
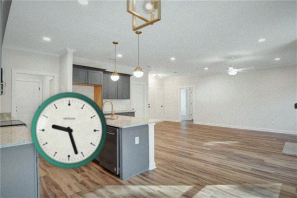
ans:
**9:27**
